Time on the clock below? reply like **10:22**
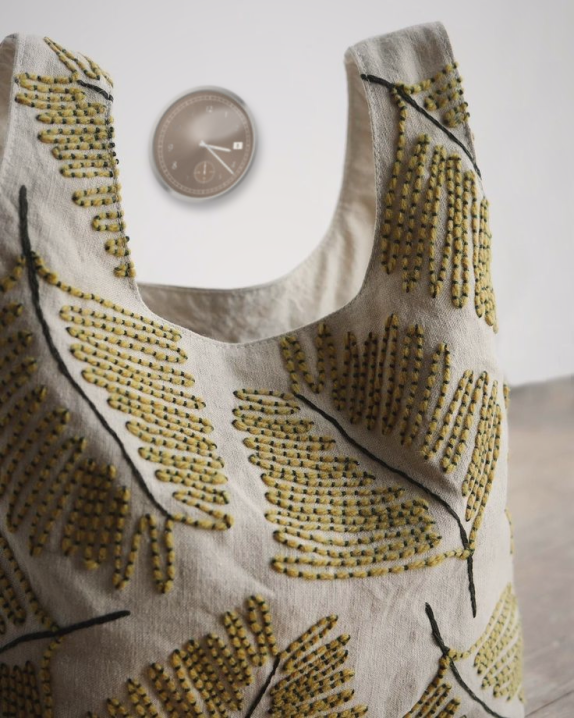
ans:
**3:22**
